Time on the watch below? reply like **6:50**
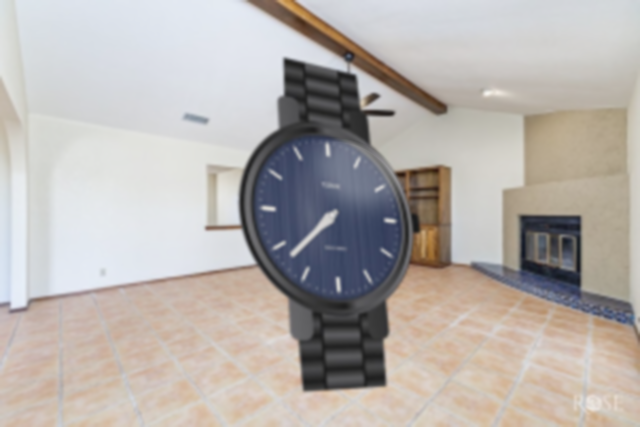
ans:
**7:38**
